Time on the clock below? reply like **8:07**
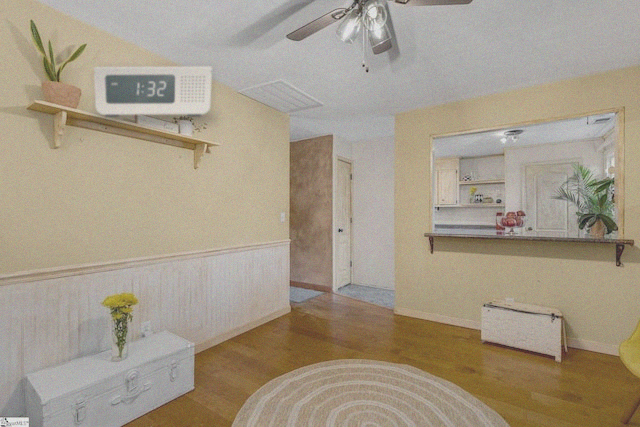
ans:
**1:32**
